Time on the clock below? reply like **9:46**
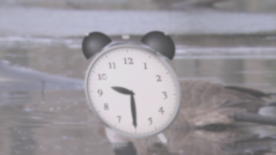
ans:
**9:30**
